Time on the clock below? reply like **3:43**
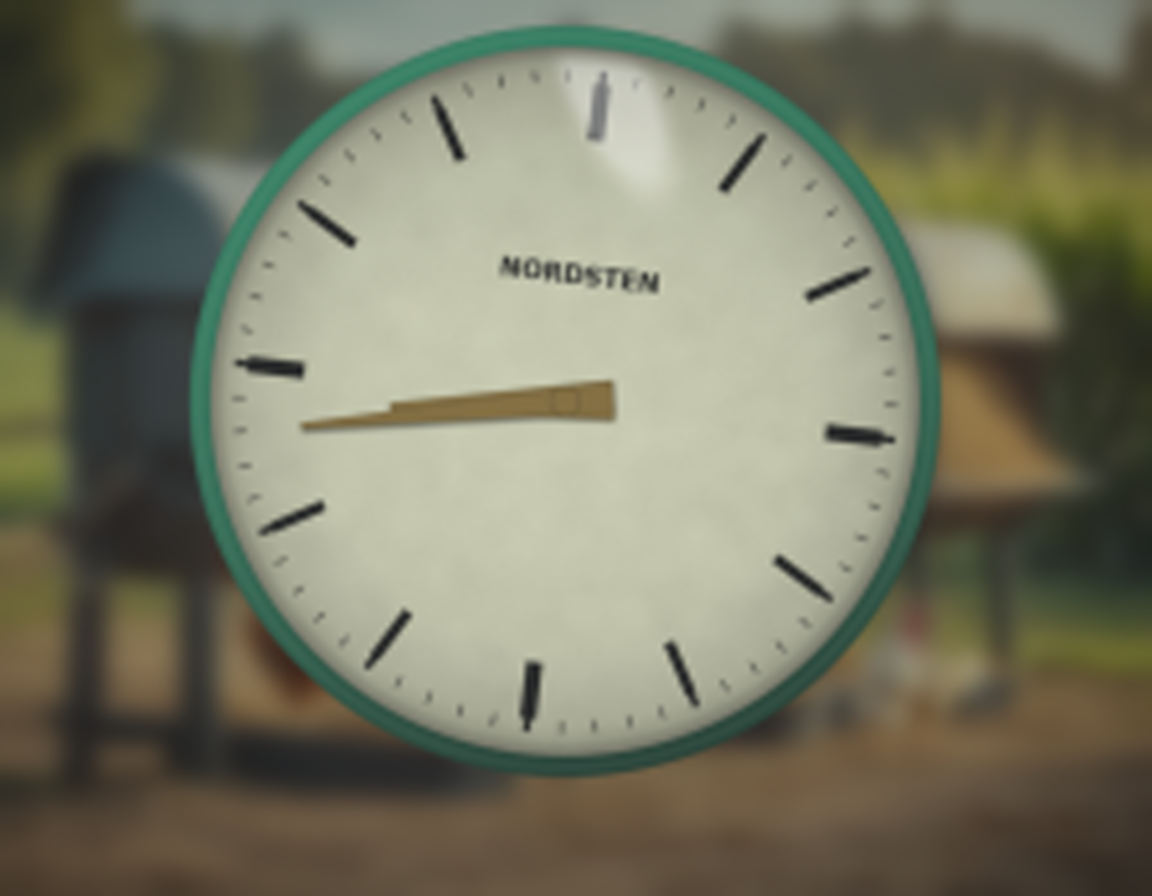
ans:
**8:43**
